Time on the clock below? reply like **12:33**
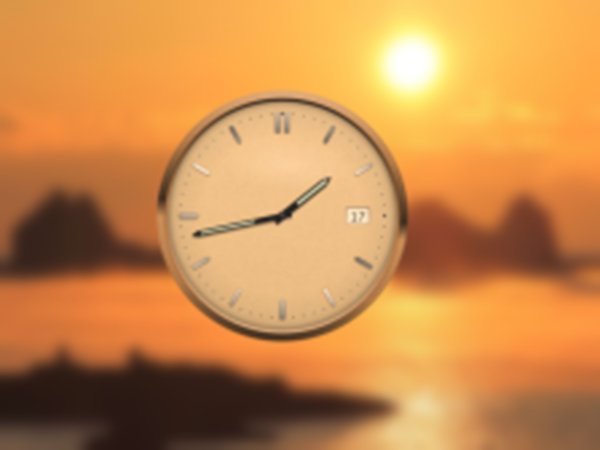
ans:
**1:43**
